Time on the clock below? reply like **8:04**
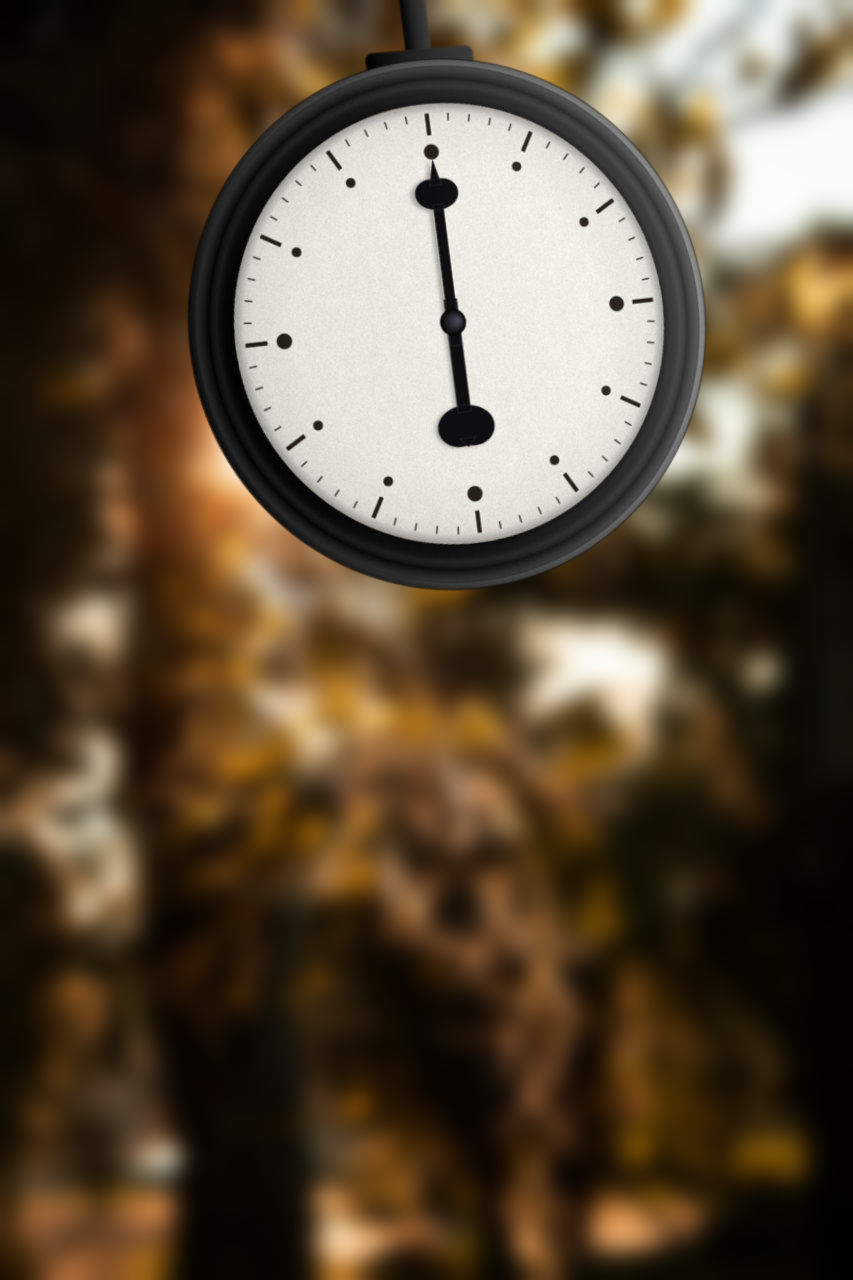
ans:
**6:00**
